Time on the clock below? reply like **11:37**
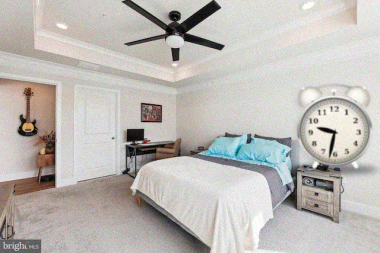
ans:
**9:32**
